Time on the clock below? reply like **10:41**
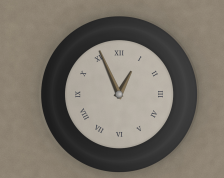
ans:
**12:56**
